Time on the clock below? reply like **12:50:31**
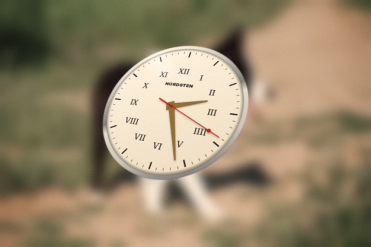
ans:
**2:26:19**
